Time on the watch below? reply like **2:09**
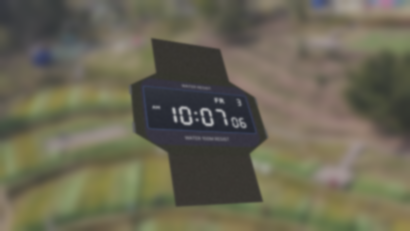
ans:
**10:07**
